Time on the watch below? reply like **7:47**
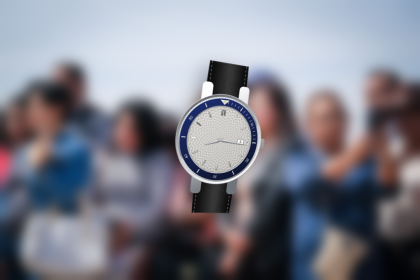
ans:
**8:16**
